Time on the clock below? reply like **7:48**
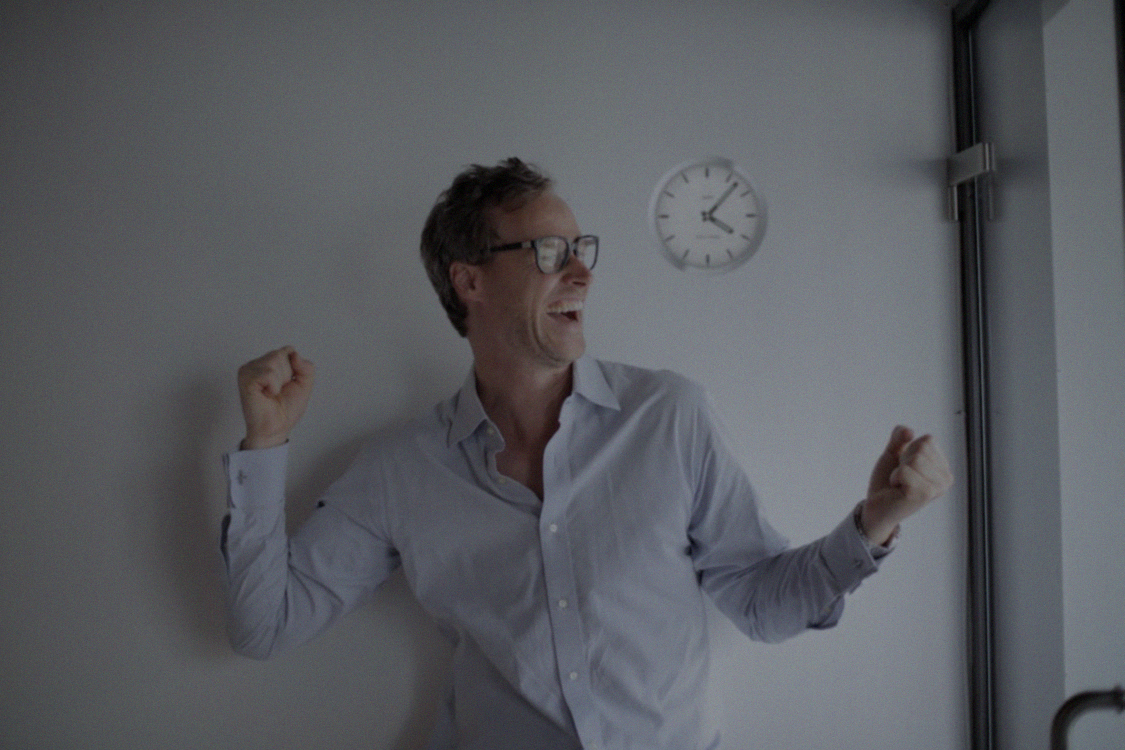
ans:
**4:07**
